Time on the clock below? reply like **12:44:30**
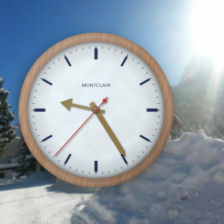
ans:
**9:24:37**
